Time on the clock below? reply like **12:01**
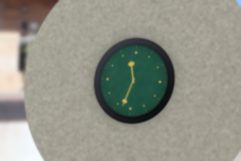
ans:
**11:33**
